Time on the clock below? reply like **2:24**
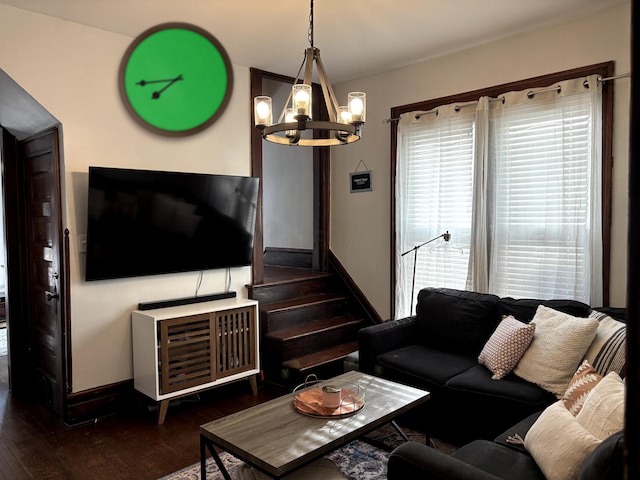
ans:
**7:44**
